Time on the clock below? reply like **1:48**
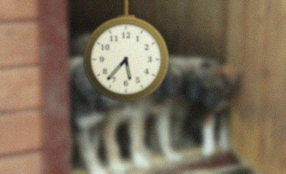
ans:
**5:37**
